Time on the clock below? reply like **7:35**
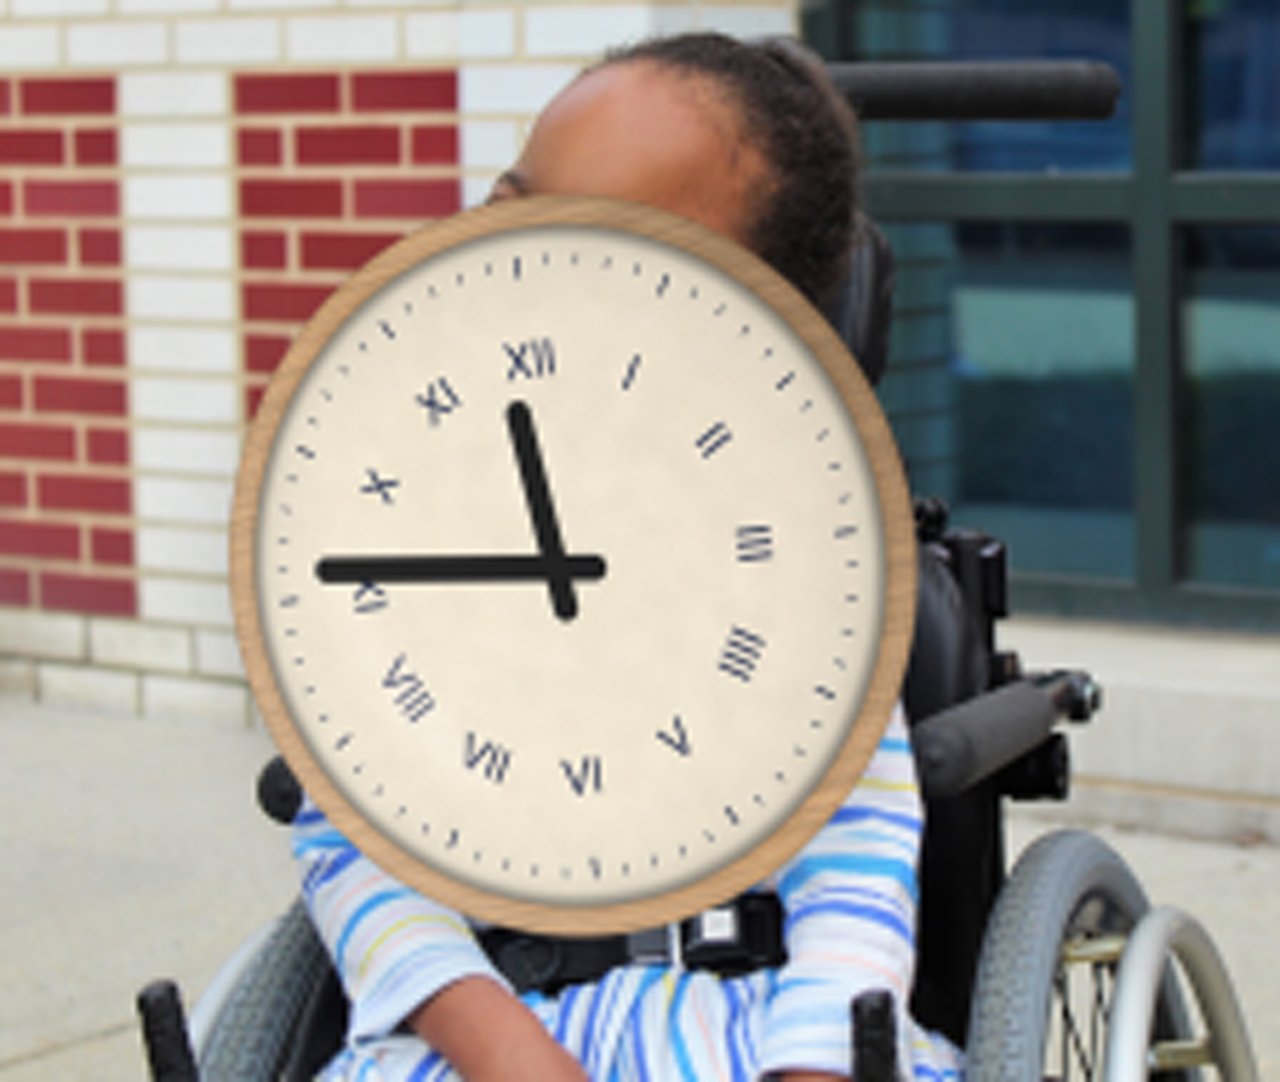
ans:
**11:46**
